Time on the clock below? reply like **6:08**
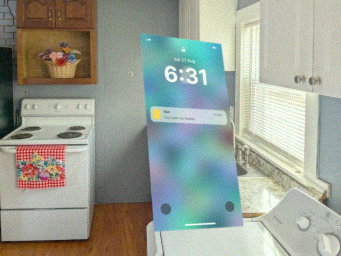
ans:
**6:31**
